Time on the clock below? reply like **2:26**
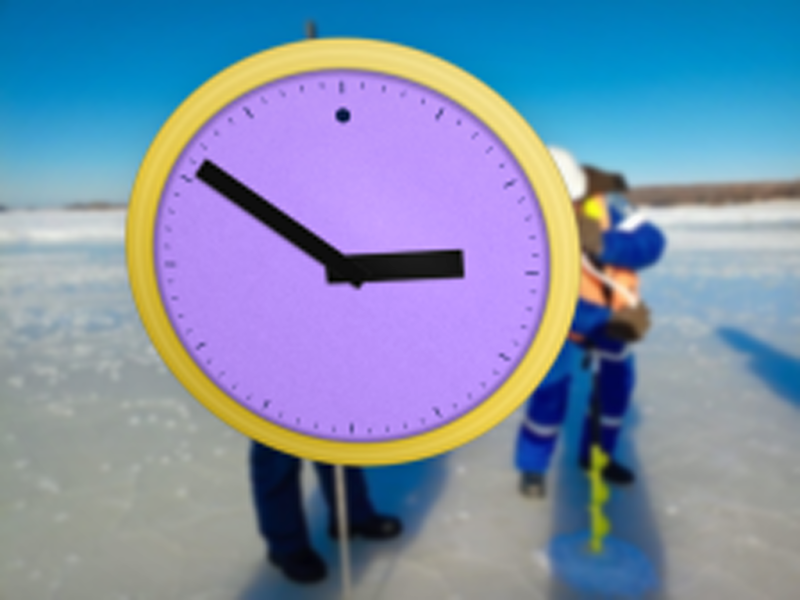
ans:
**2:51**
